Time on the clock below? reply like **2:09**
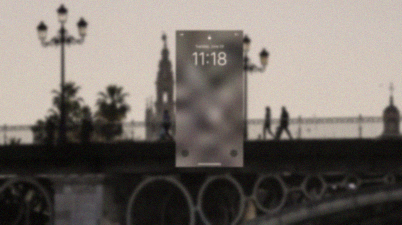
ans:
**11:18**
